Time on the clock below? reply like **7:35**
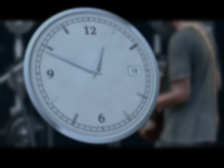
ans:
**12:49**
